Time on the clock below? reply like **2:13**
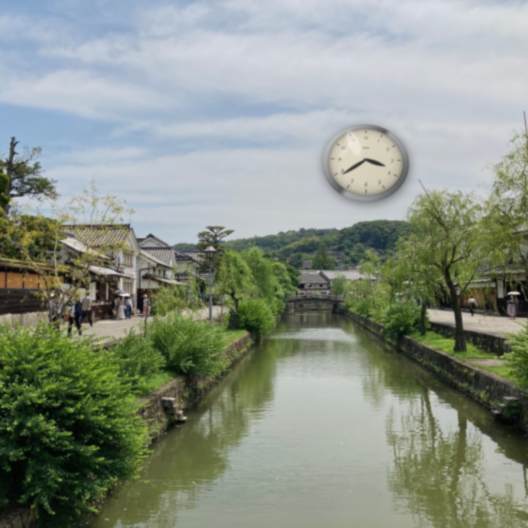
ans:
**3:39**
